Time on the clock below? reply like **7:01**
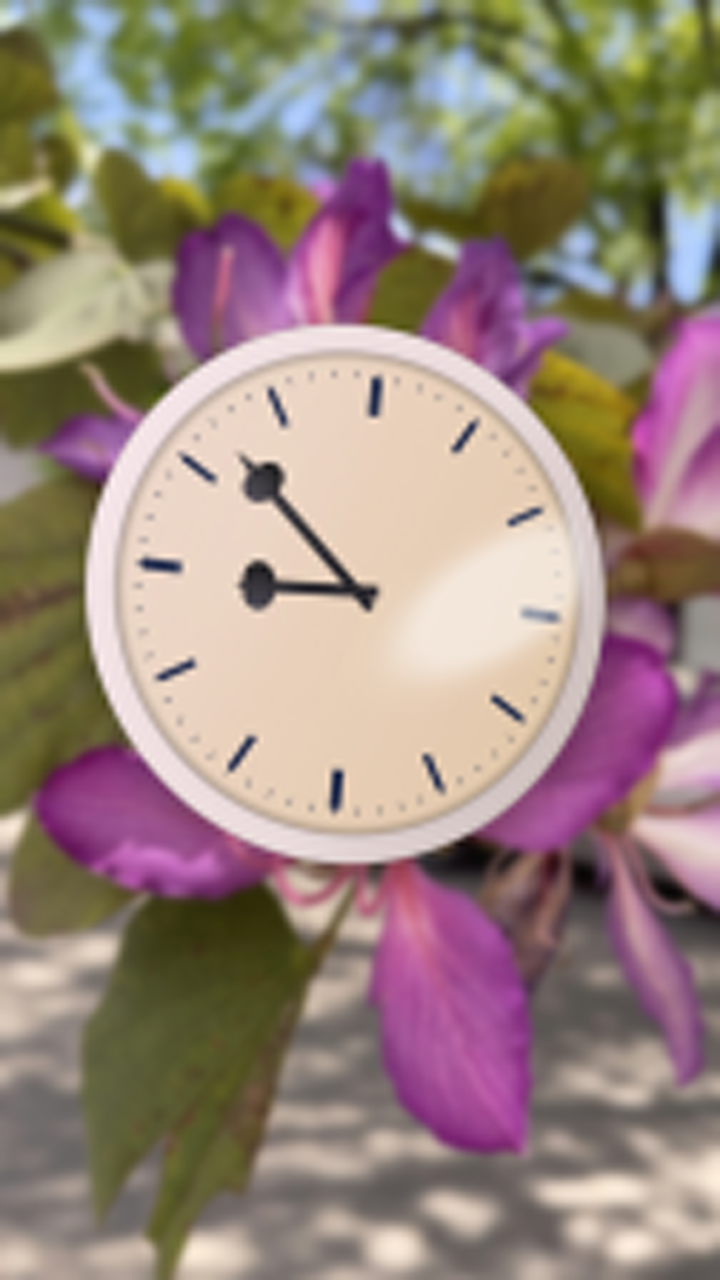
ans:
**8:52**
